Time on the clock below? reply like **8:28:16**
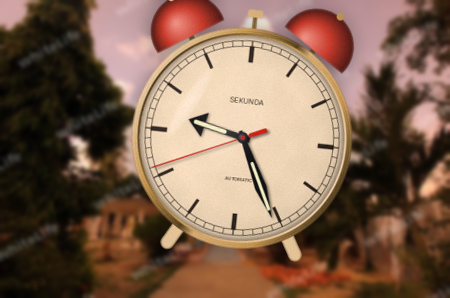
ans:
**9:25:41**
